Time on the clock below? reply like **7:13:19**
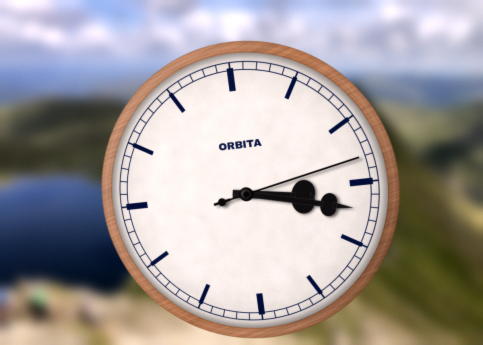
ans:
**3:17:13**
